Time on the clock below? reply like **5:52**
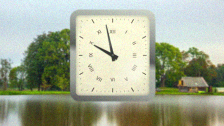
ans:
**9:58**
